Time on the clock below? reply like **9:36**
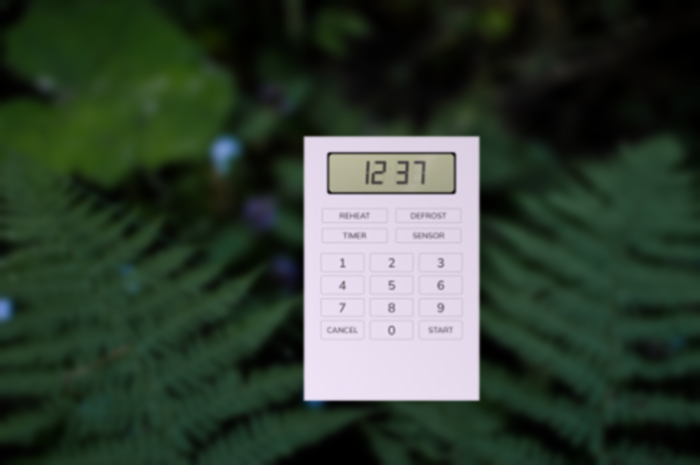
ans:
**12:37**
